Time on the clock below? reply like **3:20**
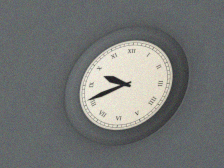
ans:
**9:41**
